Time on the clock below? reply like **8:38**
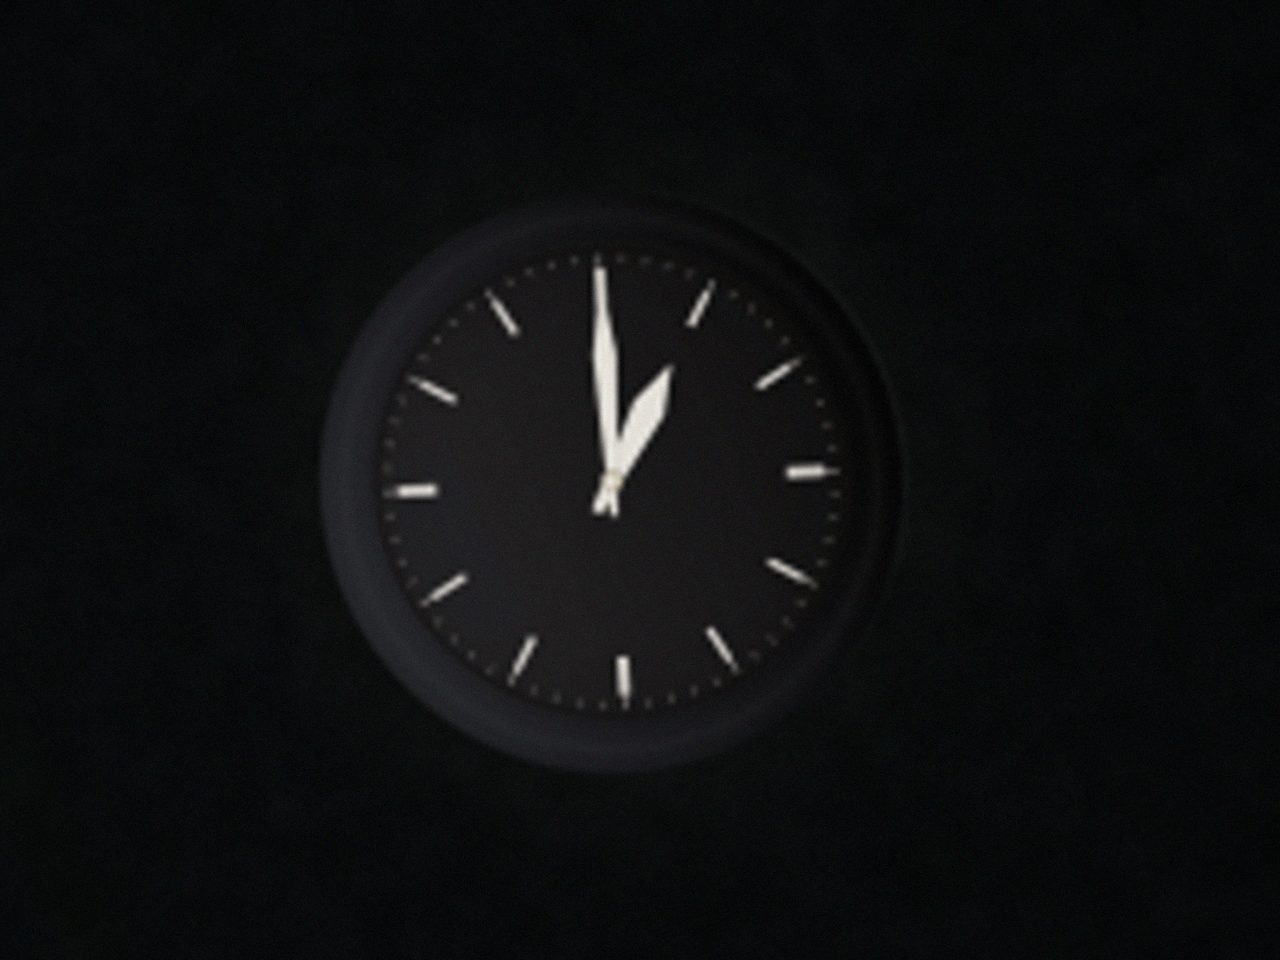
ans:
**1:00**
